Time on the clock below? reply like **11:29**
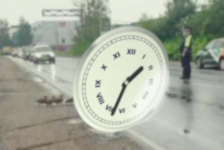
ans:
**1:33**
